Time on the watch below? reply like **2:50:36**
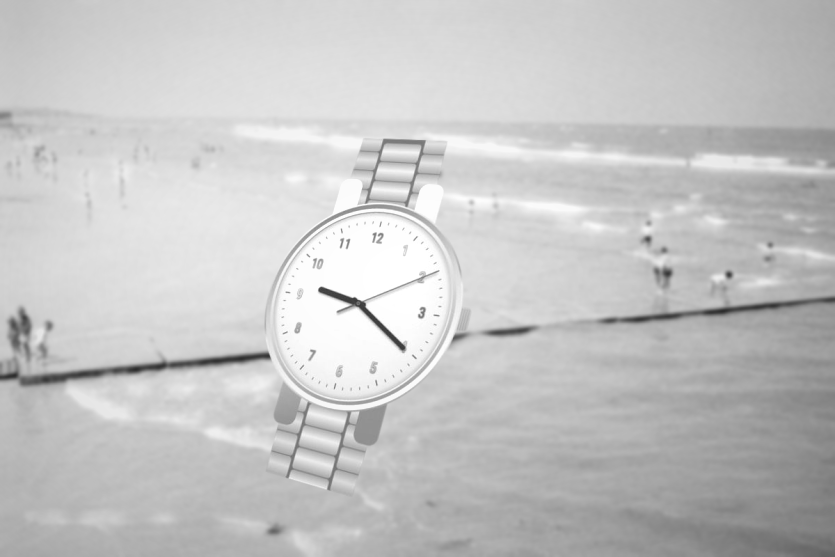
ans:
**9:20:10**
